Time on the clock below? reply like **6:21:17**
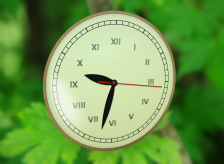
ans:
**9:32:16**
